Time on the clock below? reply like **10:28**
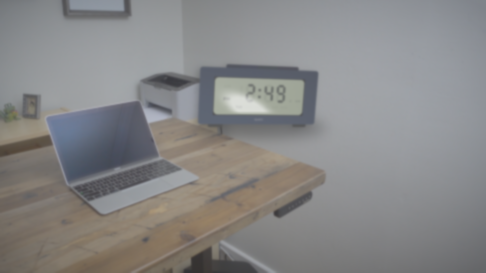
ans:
**2:49**
